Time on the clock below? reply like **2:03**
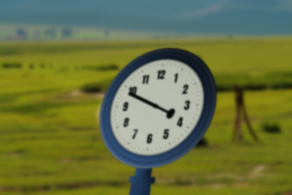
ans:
**3:49**
